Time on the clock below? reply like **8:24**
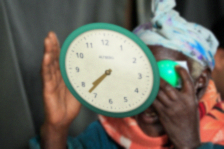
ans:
**7:37**
